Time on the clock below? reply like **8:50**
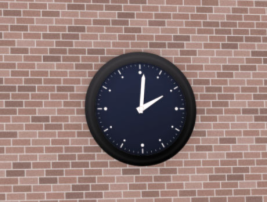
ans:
**2:01**
